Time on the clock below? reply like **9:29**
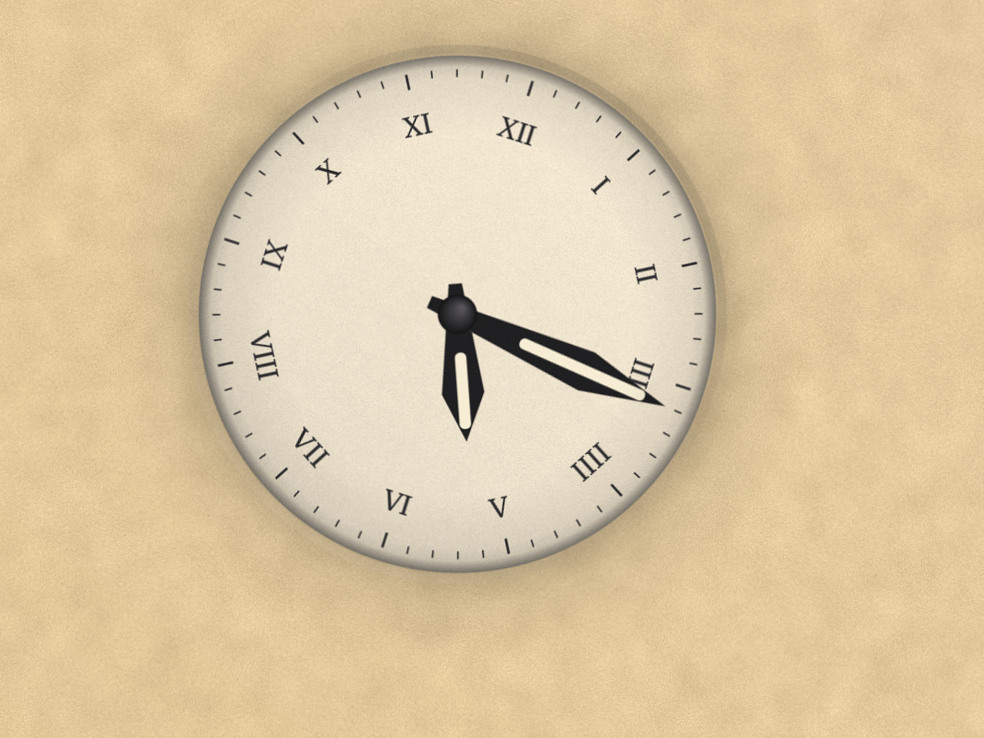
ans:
**5:16**
